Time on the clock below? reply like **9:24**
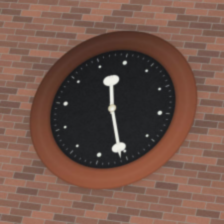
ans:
**11:26**
